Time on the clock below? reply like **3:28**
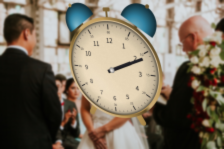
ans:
**2:11**
